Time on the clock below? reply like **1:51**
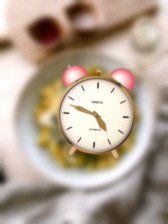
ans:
**4:48**
